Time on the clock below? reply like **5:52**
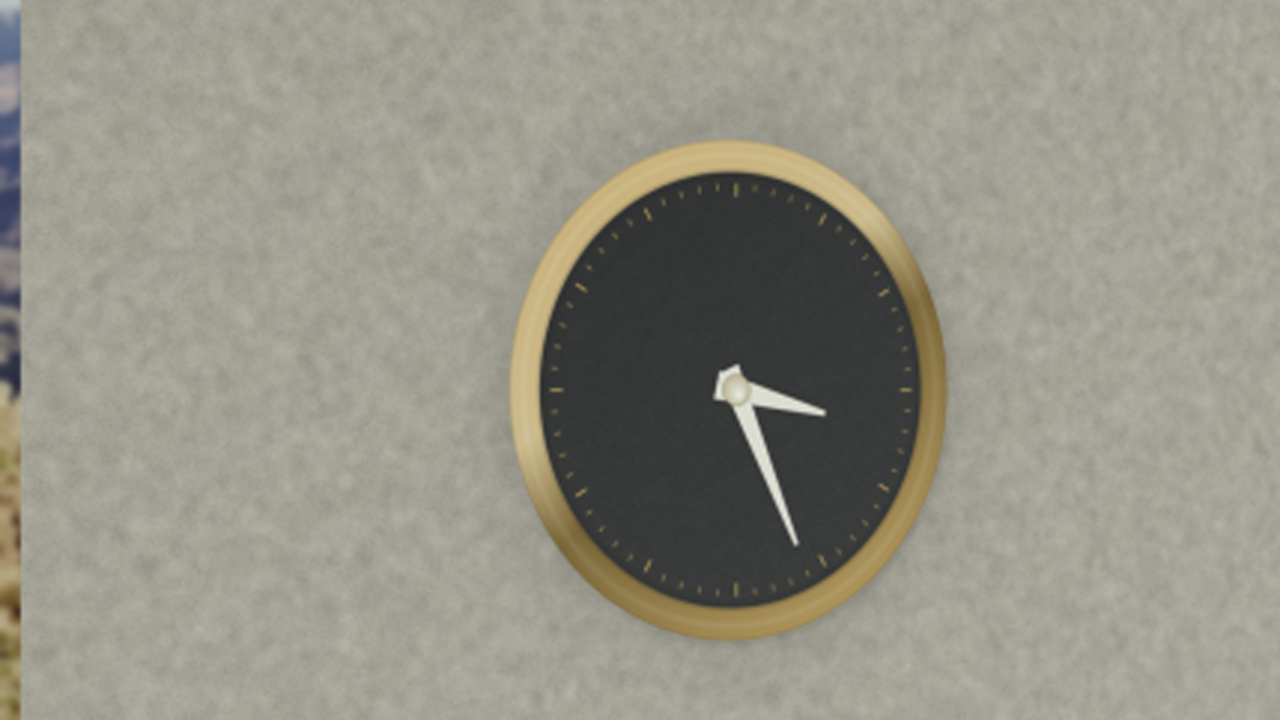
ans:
**3:26**
